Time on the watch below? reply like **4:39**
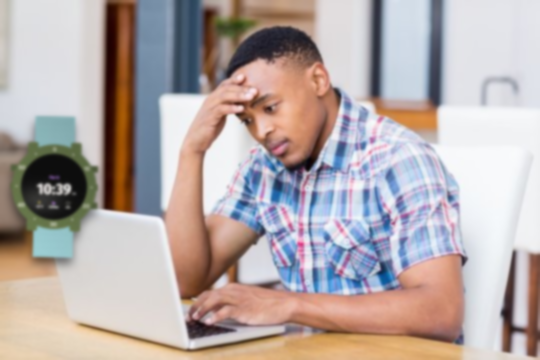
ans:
**10:39**
